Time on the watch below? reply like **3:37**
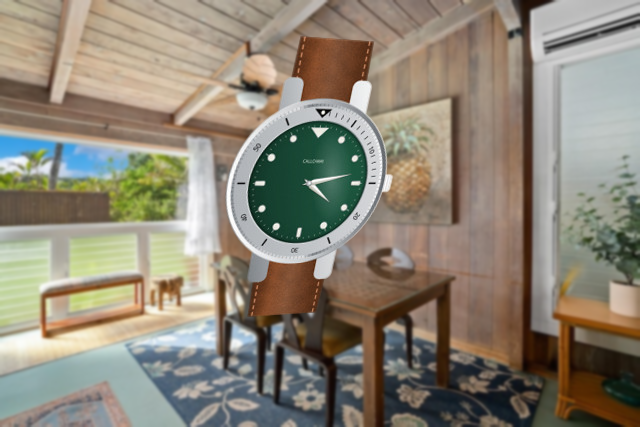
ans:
**4:13**
